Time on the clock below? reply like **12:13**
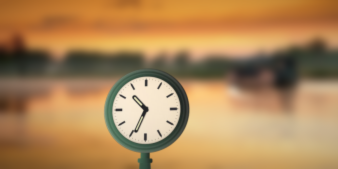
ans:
**10:34**
